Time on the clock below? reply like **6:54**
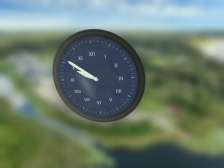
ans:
**9:51**
